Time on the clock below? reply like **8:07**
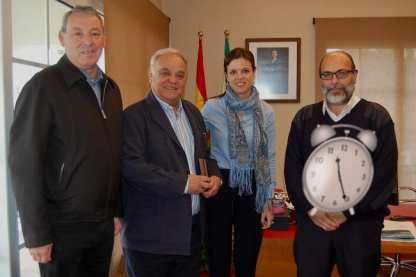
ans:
**11:26**
